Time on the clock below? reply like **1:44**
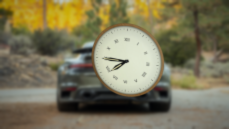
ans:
**7:45**
